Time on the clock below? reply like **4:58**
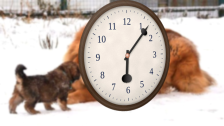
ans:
**6:07**
